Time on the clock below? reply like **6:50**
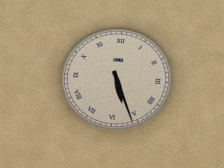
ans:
**5:26**
